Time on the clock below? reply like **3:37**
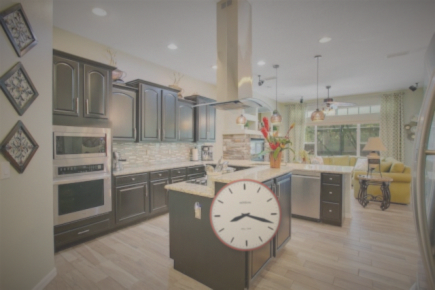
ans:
**8:18**
